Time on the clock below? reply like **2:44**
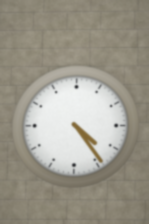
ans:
**4:24**
